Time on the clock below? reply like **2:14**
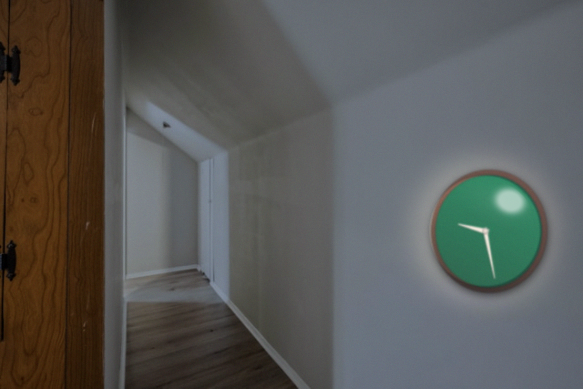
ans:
**9:28**
